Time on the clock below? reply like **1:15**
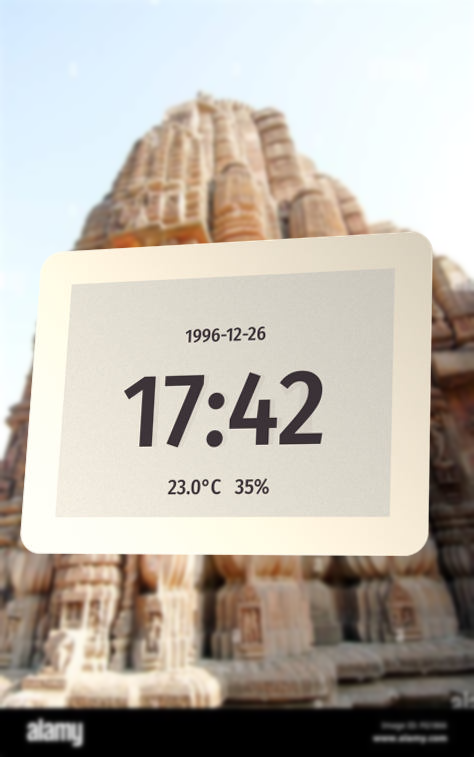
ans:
**17:42**
